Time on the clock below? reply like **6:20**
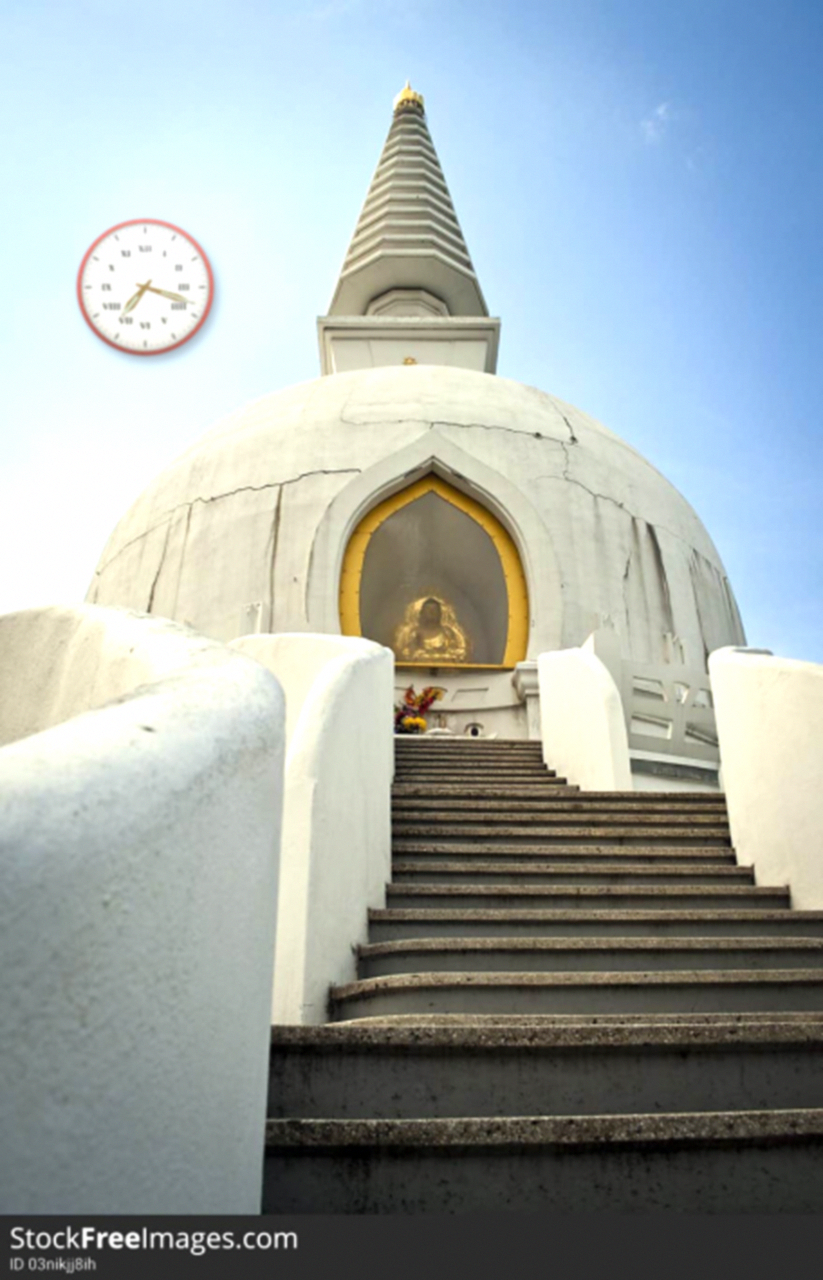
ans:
**7:18**
